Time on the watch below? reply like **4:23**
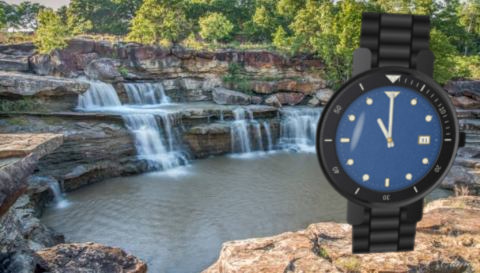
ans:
**11:00**
